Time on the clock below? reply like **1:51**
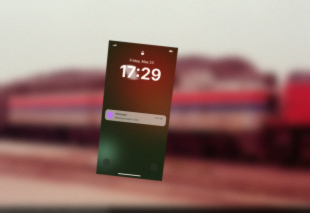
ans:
**17:29**
